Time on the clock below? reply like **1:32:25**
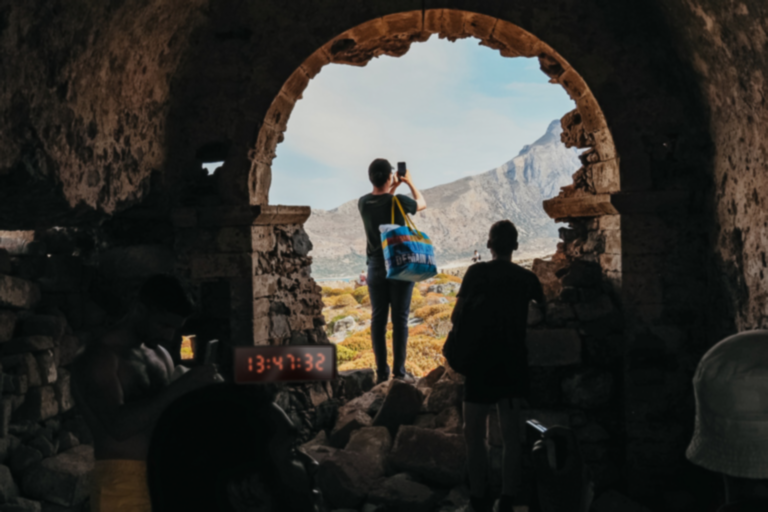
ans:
**13:47:32**
